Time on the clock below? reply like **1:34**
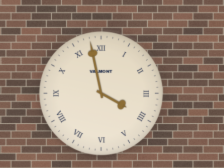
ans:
**3:58**
